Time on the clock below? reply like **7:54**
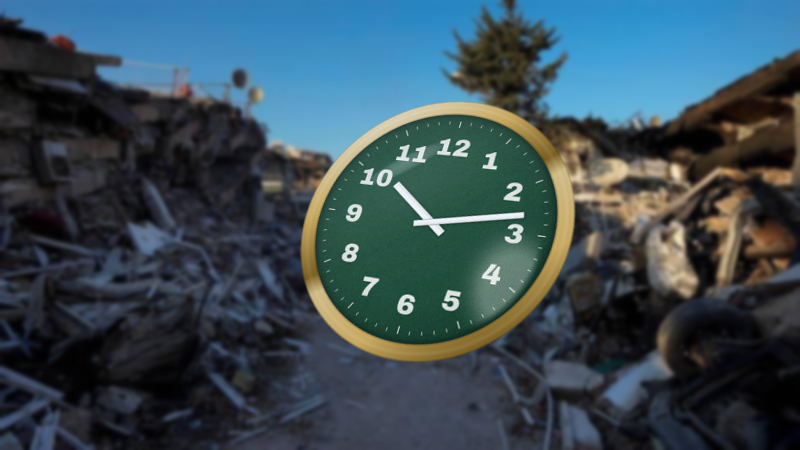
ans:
**10:13**
